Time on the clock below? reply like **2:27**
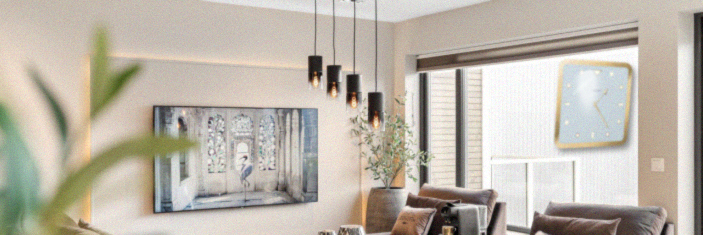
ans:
**1:24**
